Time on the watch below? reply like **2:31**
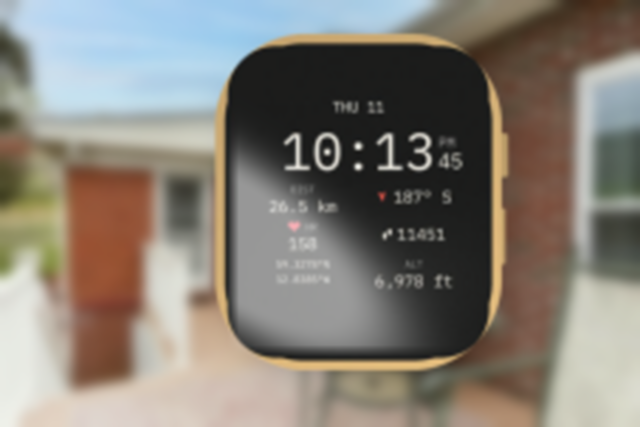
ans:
**10:13**
